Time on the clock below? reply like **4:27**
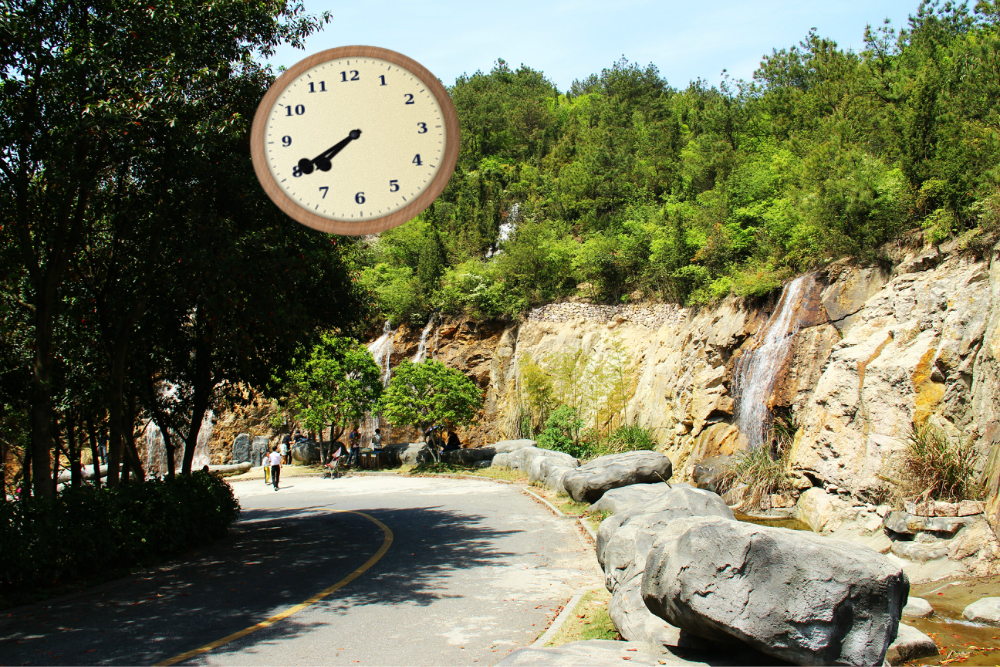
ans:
**7:40**
